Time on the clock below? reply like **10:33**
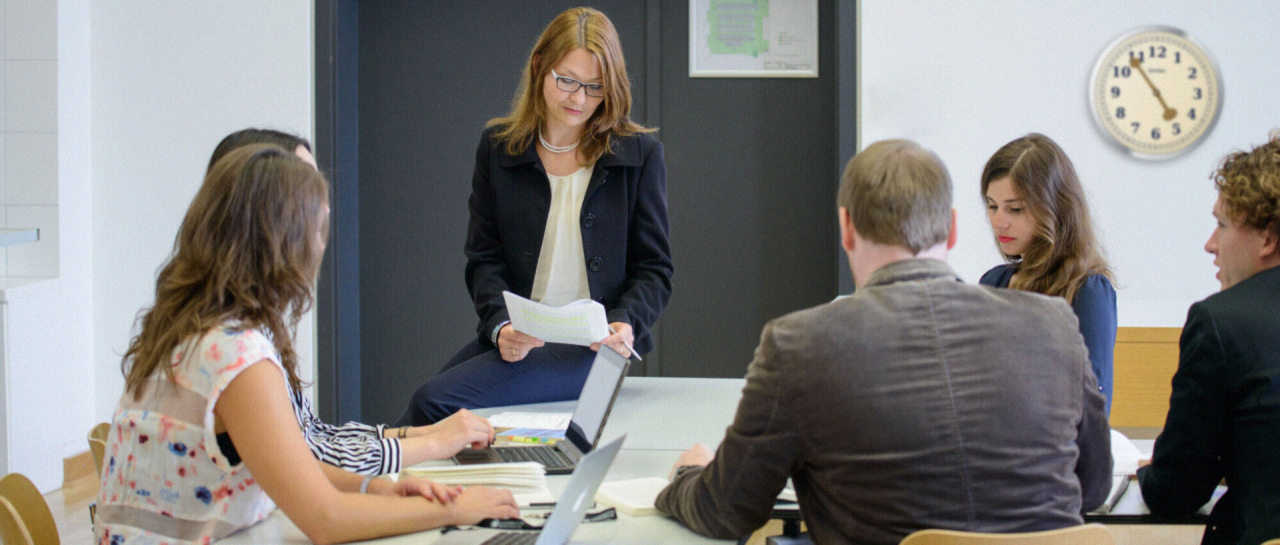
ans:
**4:54**
